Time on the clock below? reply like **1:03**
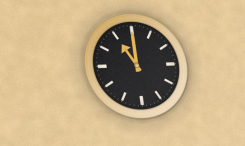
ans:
**11:00**
